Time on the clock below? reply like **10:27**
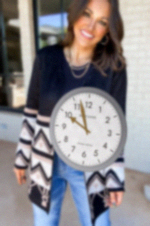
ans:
**9:57**
